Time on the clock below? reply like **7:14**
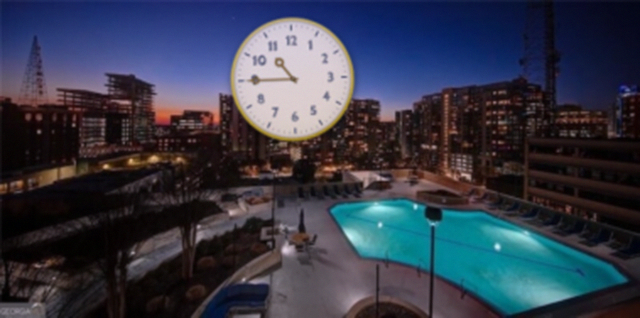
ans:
**10:45**
